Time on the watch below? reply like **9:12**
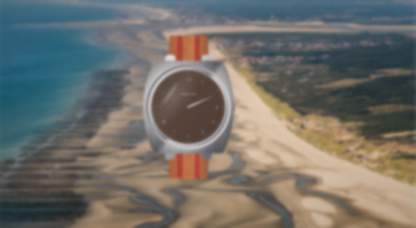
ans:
**2:11**
